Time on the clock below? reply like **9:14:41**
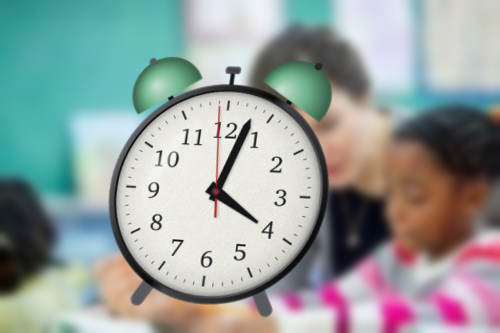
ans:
**4:02:59**
